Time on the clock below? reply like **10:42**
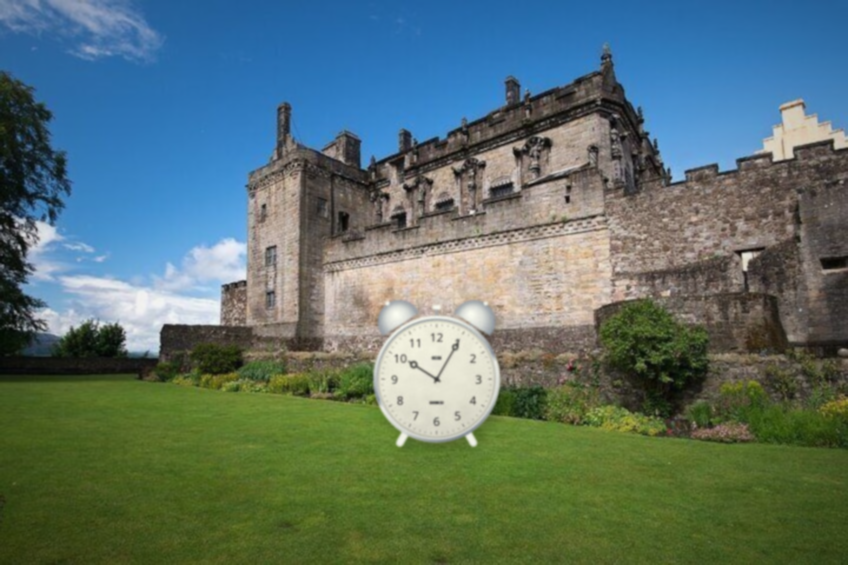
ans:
**10:05**
